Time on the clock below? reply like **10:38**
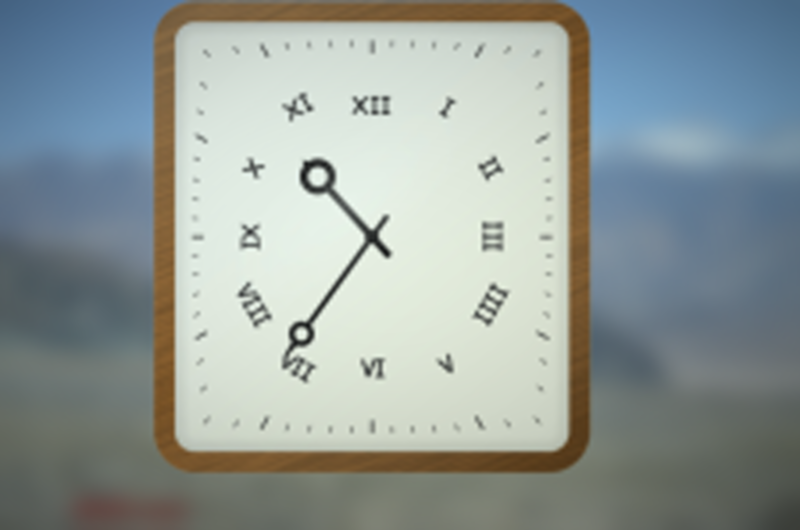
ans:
**10:36**
